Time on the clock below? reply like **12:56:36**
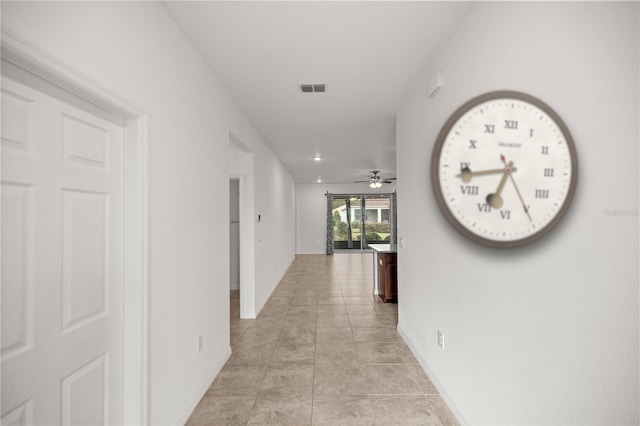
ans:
**6:43:25**
